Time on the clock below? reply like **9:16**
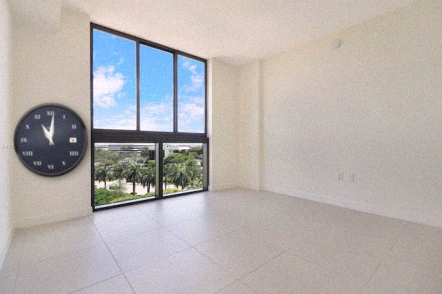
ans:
**11:01**
